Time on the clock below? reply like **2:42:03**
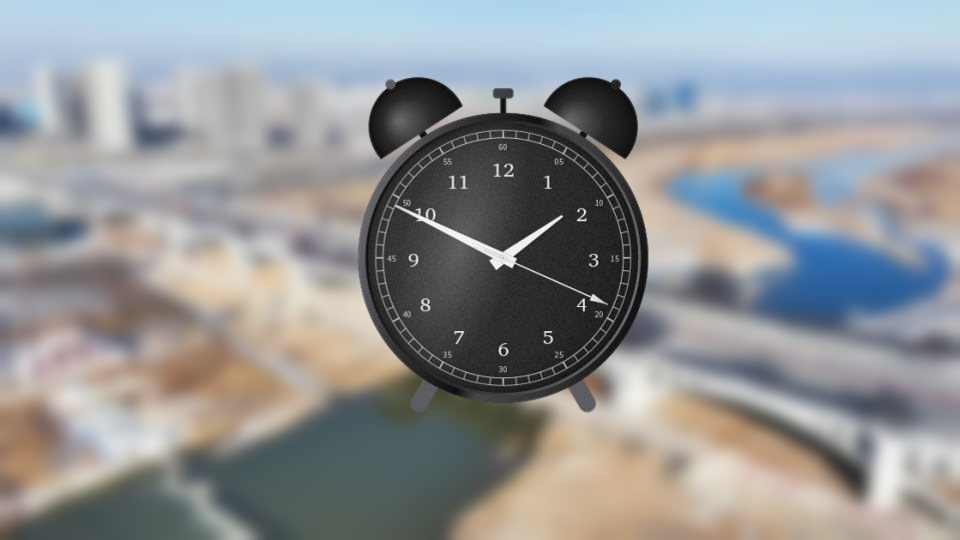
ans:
**1:49:19**
